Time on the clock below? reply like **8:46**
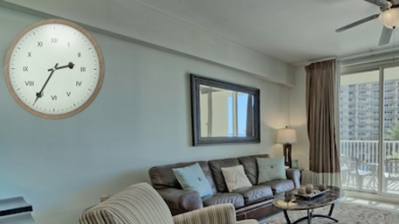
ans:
**2:35**
